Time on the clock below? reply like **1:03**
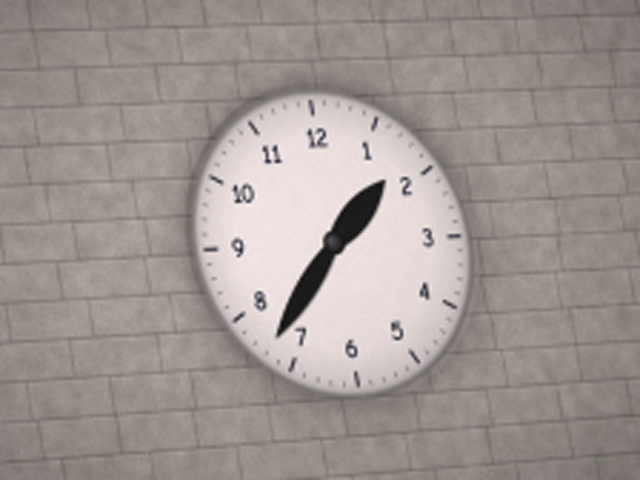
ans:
**1:37**
